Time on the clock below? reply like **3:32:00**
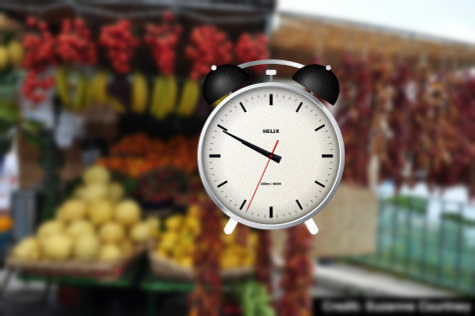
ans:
**9:49:34**
